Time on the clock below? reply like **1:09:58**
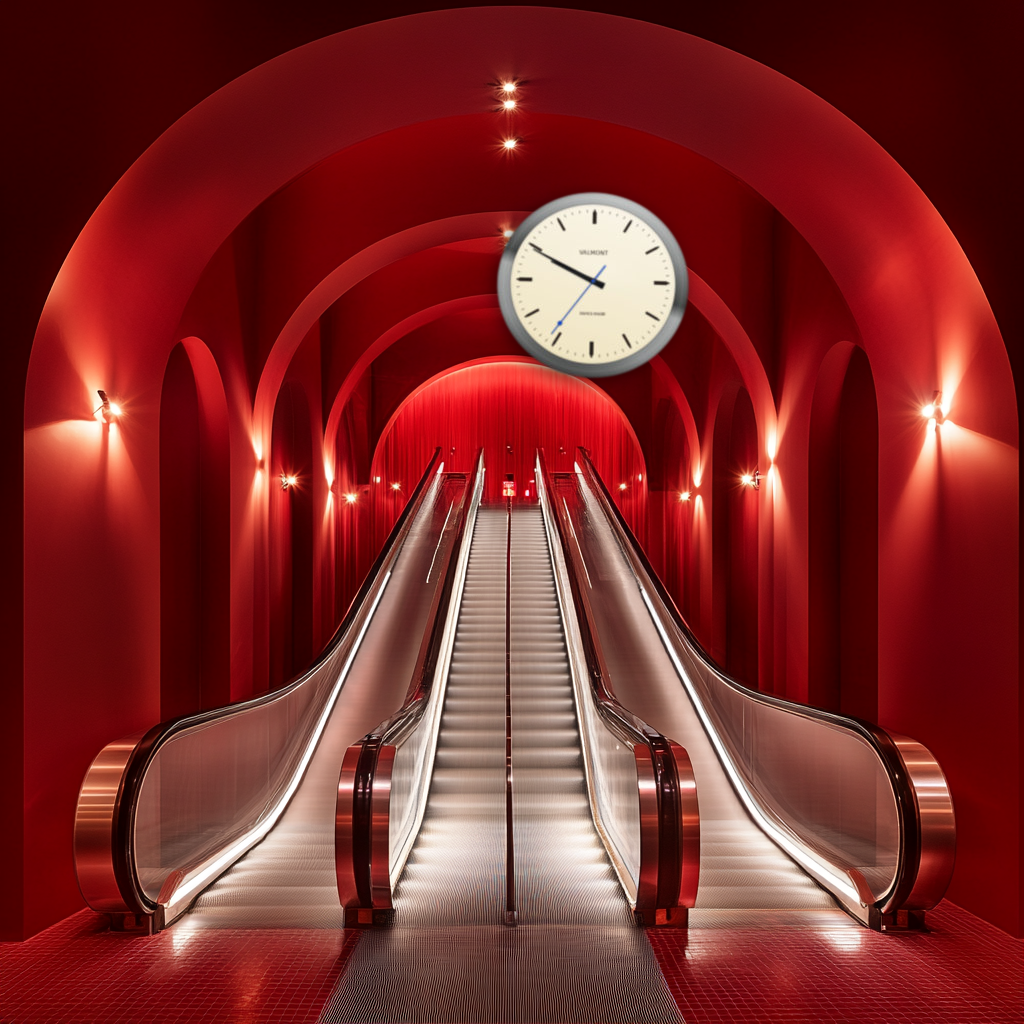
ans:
**9:49:36**
